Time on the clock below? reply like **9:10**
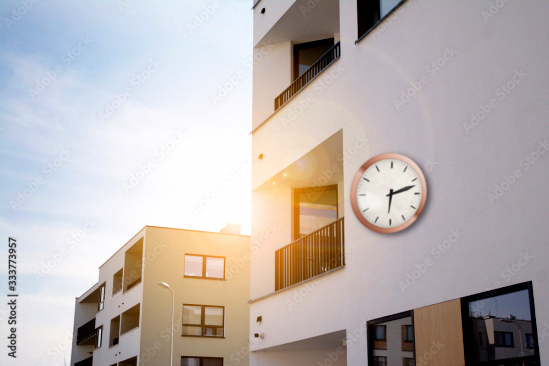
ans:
**6:12**
